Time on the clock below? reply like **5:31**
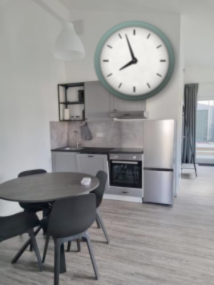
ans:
**7:57**
